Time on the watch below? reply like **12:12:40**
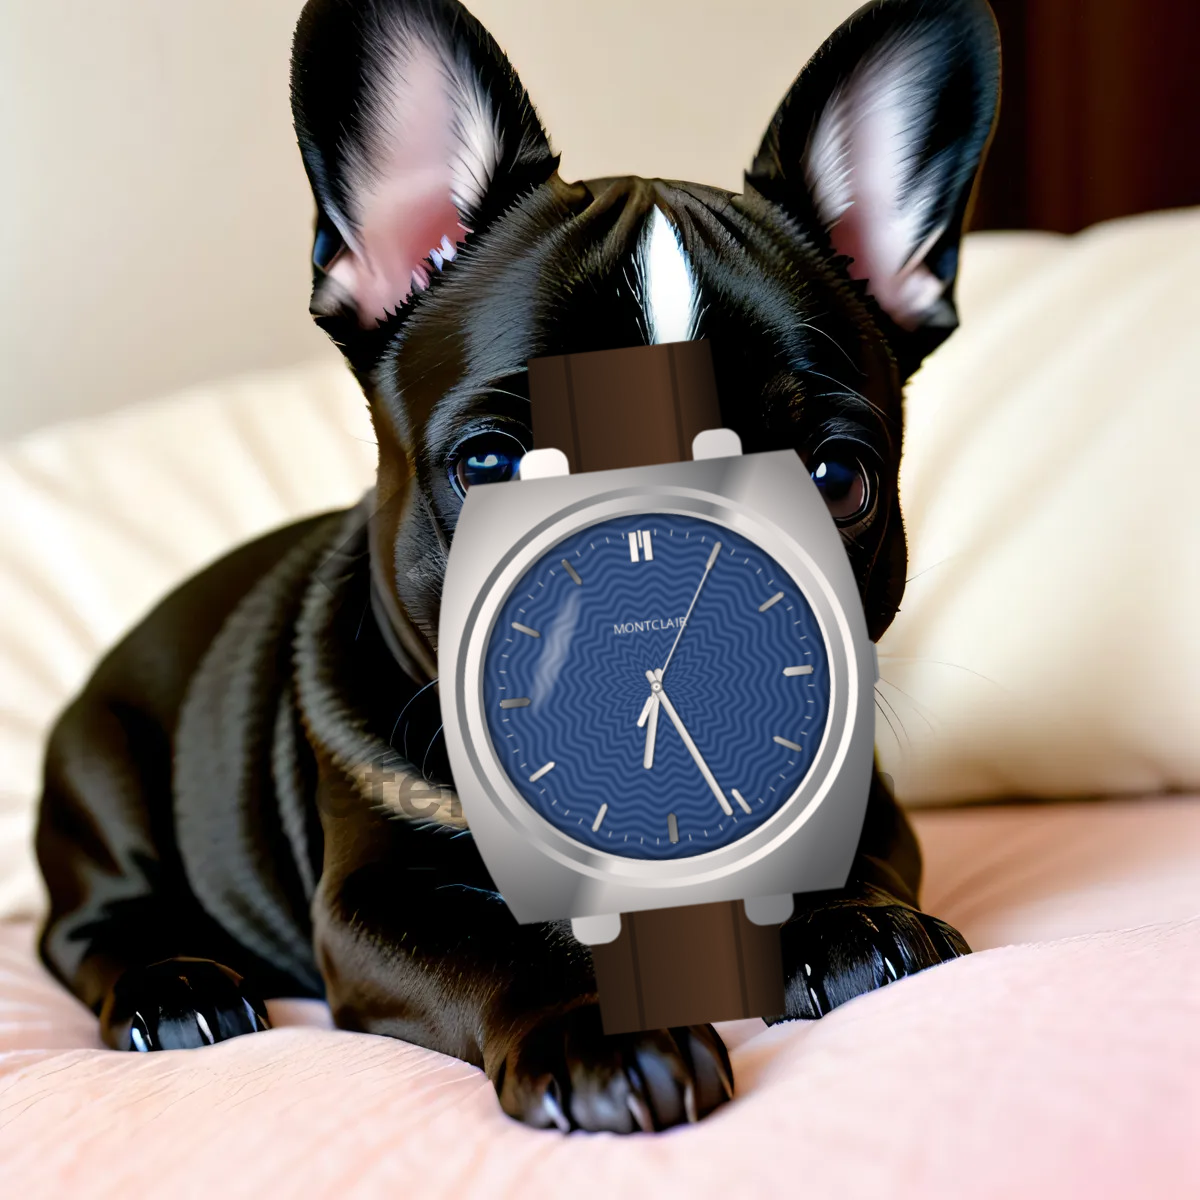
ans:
**6:26:05**
